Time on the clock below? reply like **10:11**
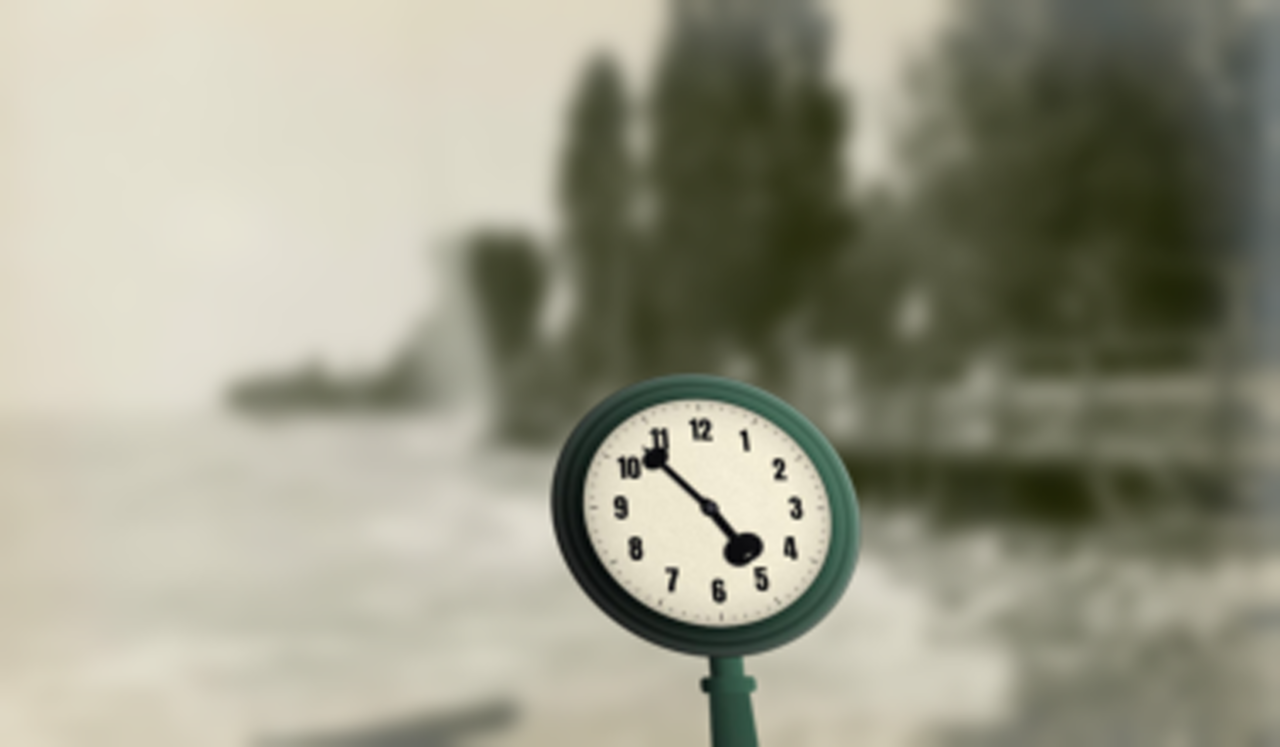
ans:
**4:53**
